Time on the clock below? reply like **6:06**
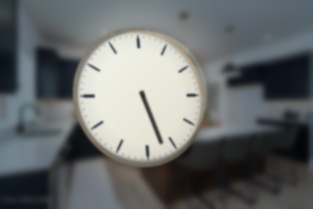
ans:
**5:27**
